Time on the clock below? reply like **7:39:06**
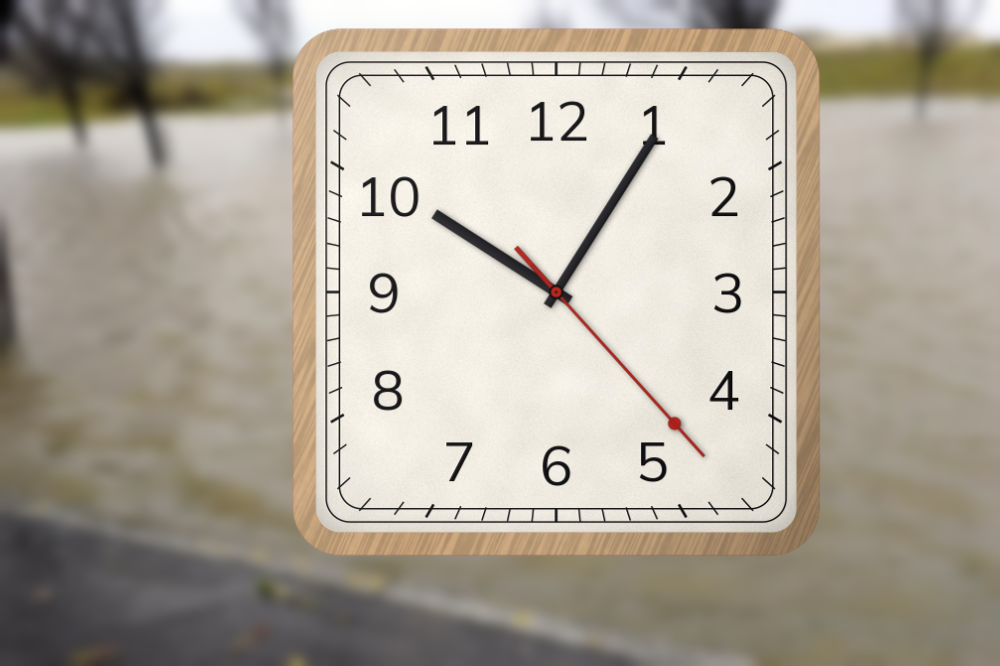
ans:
**10:05:23**
